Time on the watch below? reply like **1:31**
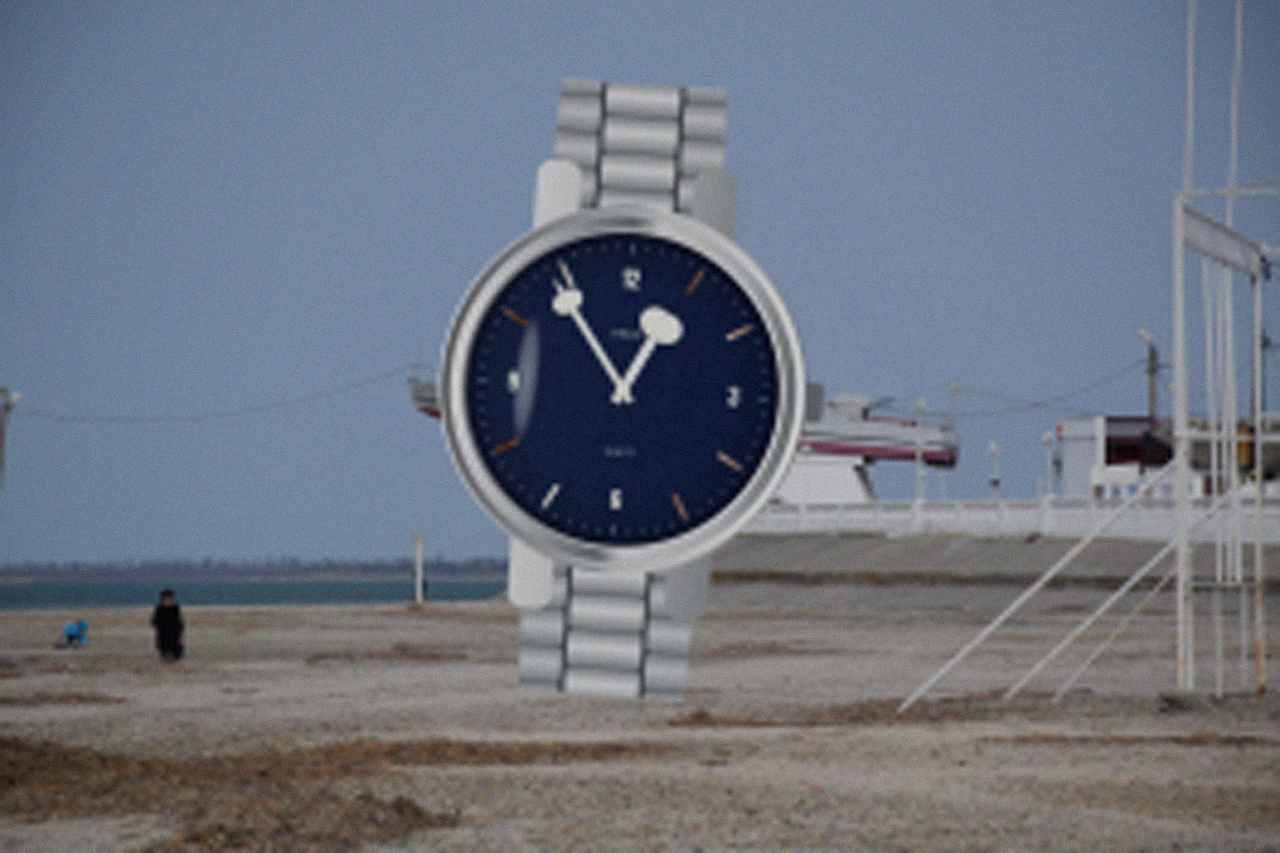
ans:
**12:54**
